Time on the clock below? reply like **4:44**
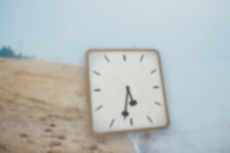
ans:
**5:32**
